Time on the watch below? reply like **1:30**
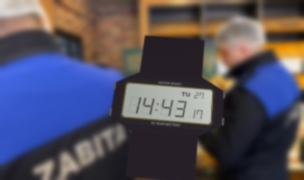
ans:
**14:43**
